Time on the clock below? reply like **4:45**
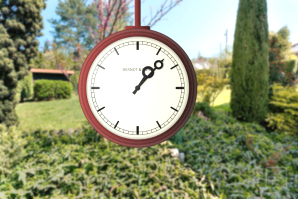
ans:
**1:07**
